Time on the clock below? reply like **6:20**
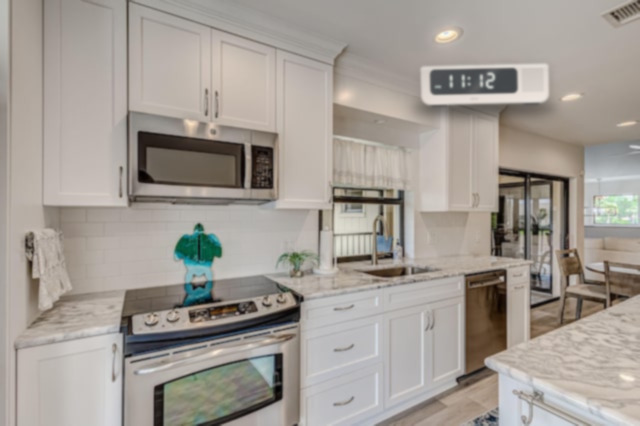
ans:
**11:12**
